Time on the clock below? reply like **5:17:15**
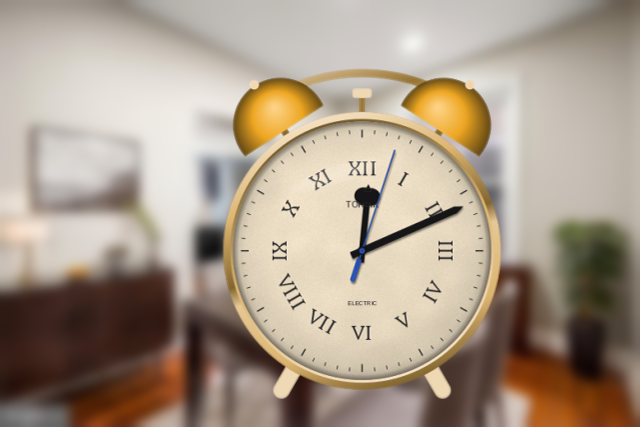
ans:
**12:11:03**
